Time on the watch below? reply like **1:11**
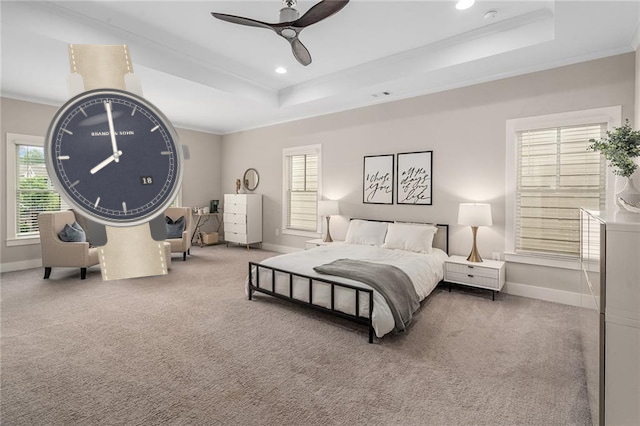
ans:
**8:00**
